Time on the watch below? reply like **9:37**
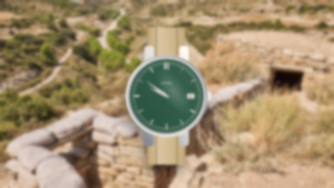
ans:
**9:51**
